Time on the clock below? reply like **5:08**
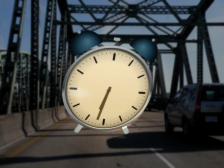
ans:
**6:32**
